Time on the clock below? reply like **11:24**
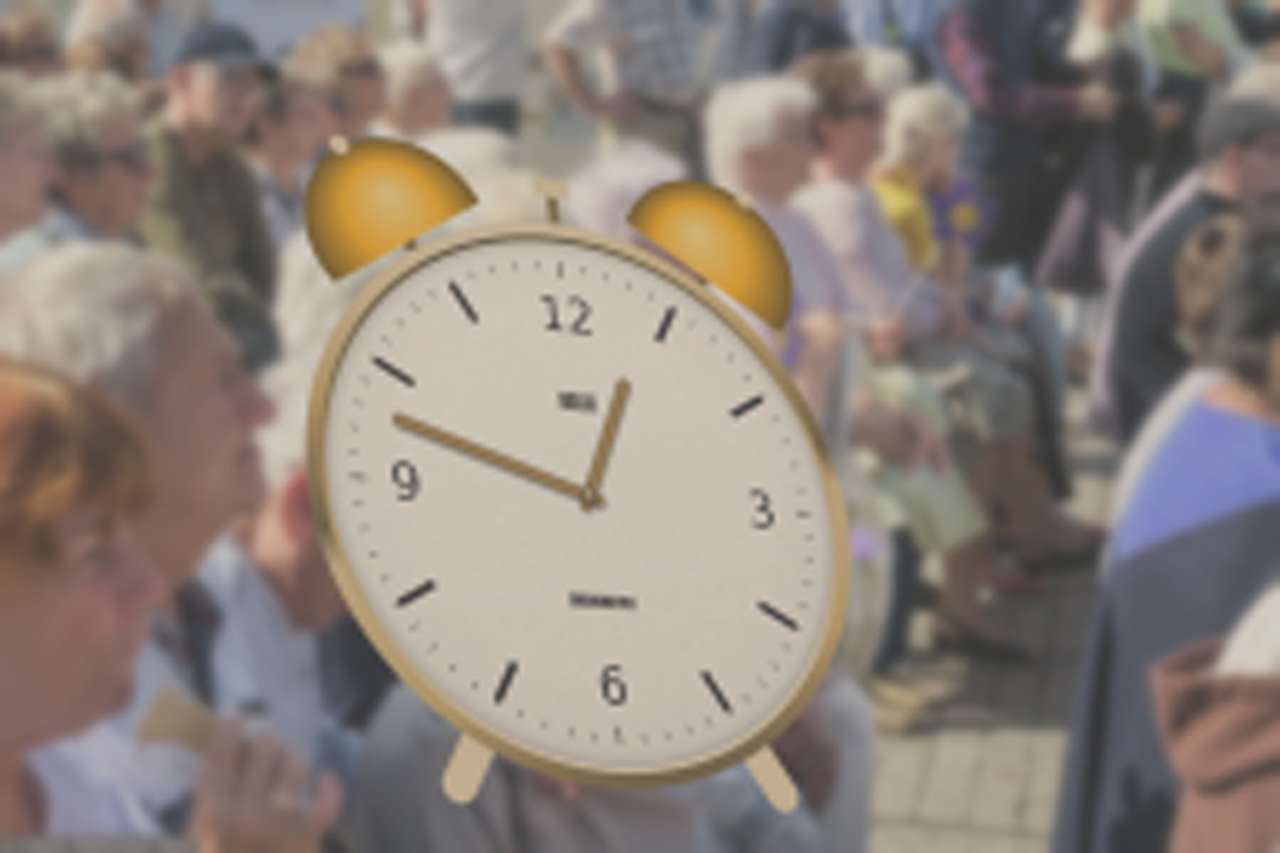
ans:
**12:48**
